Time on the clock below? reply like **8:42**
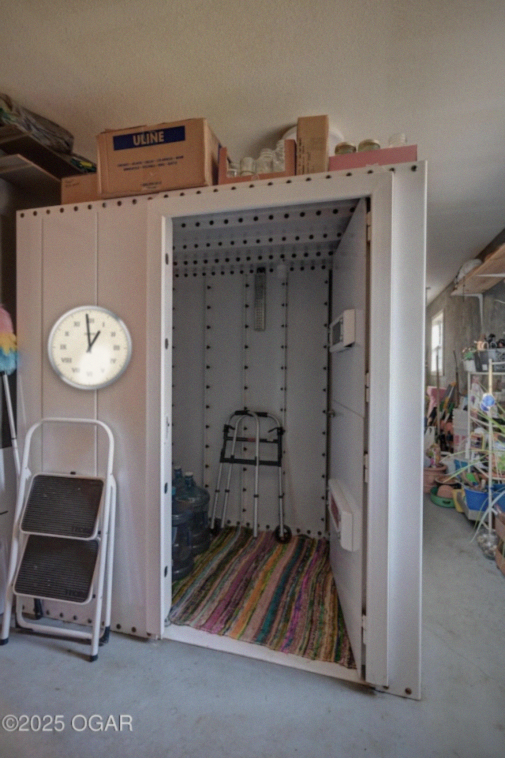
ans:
**12:59**
